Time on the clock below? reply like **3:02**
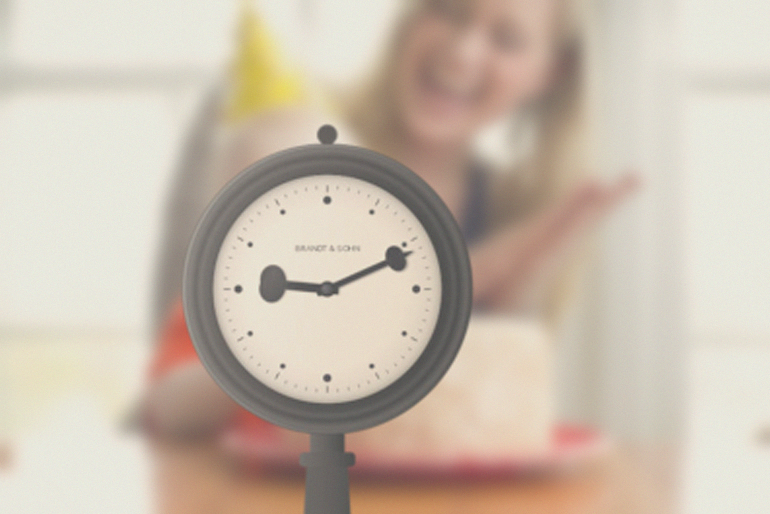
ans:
**9:11**
